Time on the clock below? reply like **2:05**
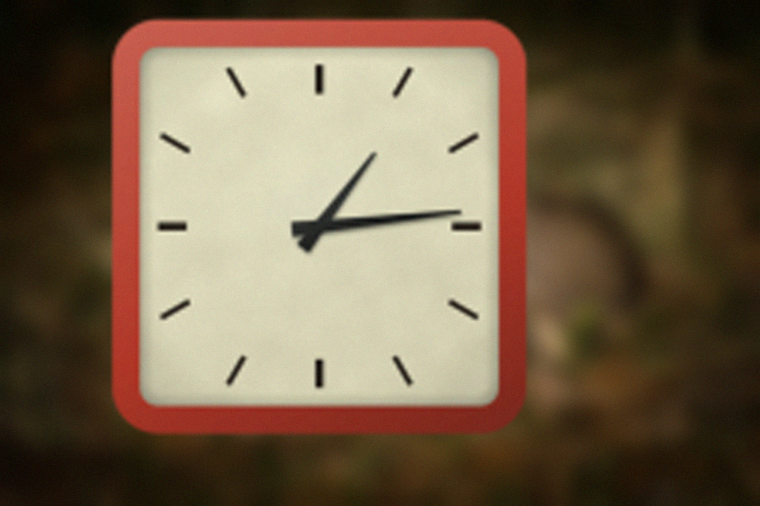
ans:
**1:14**
